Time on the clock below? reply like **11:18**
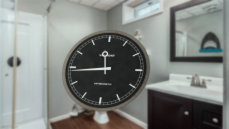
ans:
**11:44**
